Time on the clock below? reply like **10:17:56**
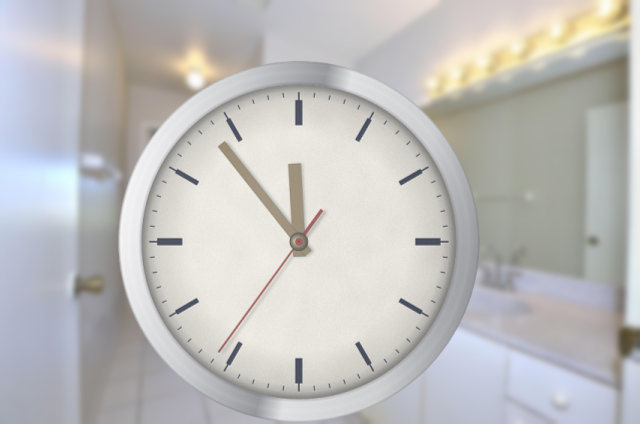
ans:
**11:53:36**
